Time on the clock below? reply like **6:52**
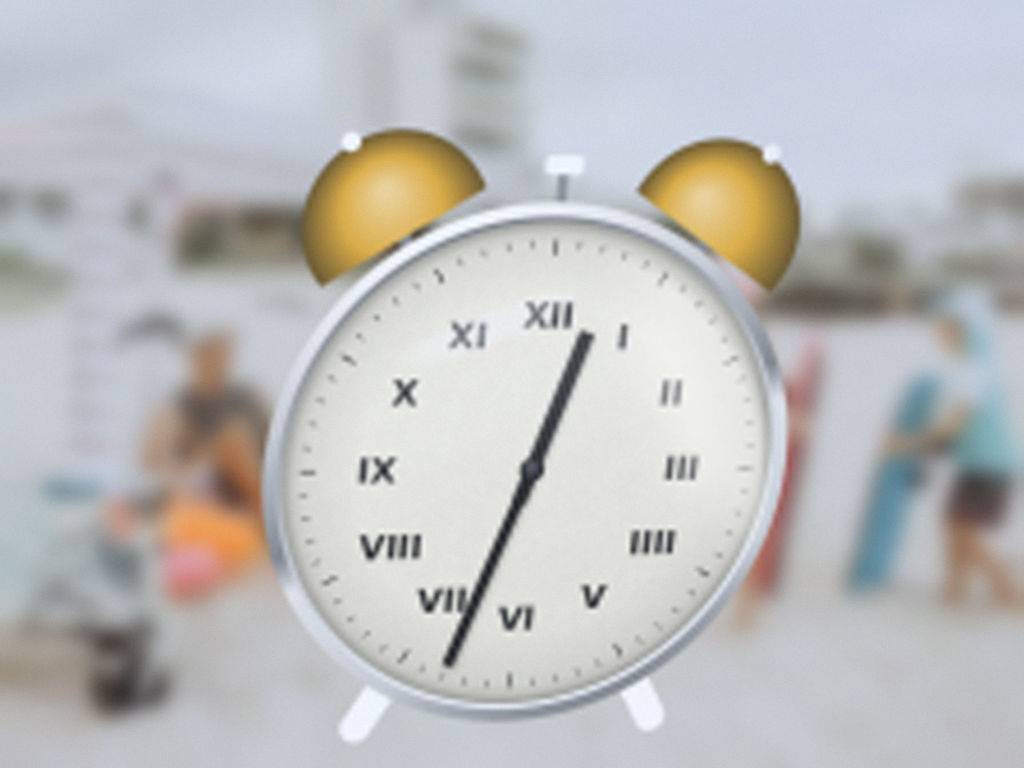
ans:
**12:33**
